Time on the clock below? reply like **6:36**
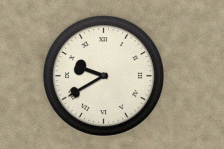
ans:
**9:40**
